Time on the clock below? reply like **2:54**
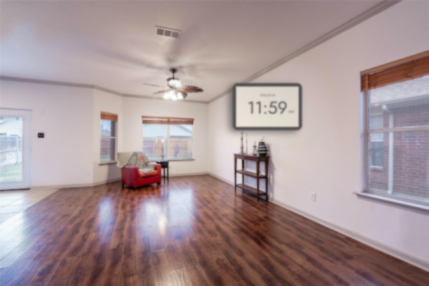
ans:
**11:59**
